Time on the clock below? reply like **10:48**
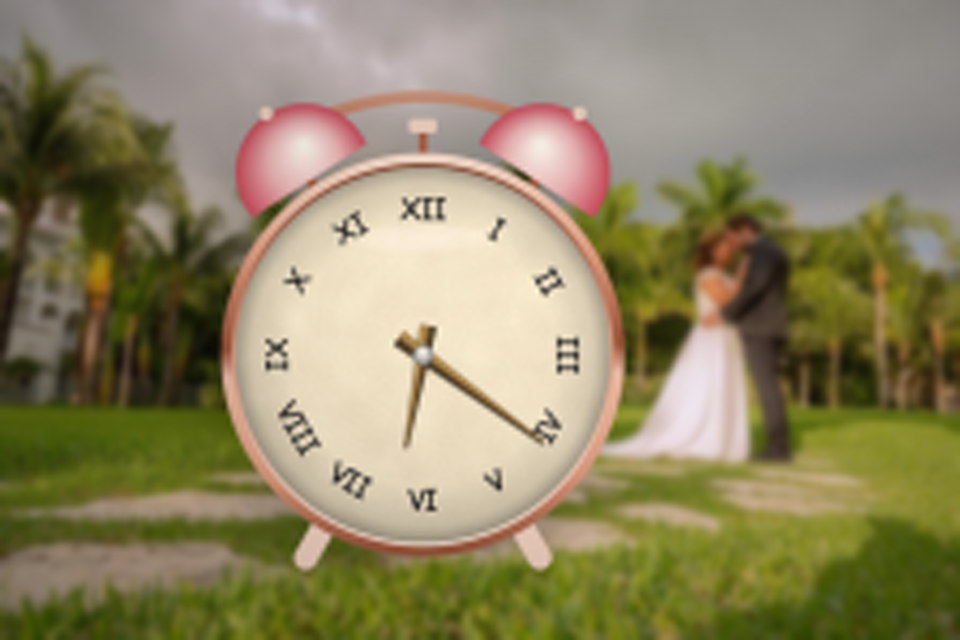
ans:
**6:21**
